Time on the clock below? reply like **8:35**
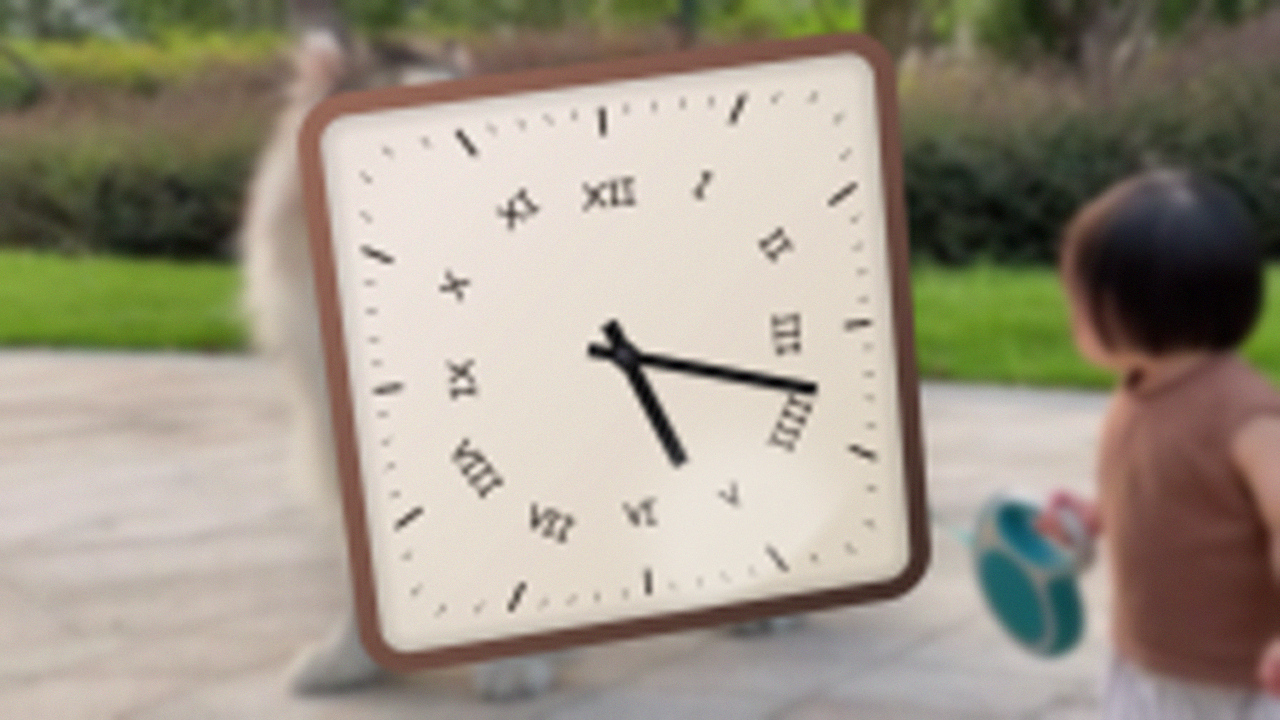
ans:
**5:18**
